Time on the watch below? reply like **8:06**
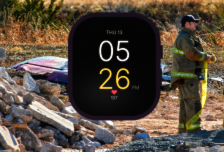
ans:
**5:26**
